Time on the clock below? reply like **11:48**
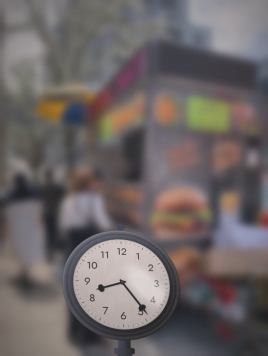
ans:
**8:24**
